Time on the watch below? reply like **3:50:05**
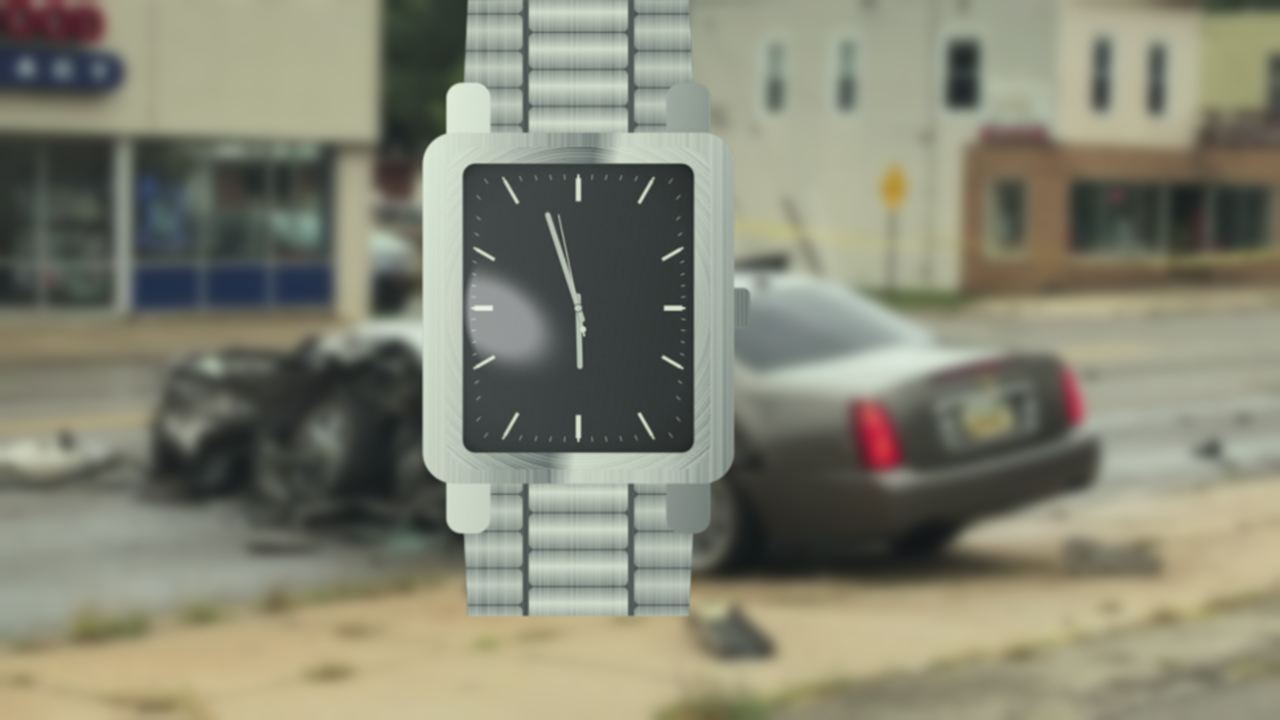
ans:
**5:56:58**
